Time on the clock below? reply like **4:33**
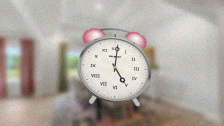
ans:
**5:01**
